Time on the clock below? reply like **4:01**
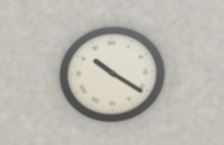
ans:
**10:21**
